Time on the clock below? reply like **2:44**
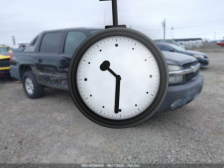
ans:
**10:31**
